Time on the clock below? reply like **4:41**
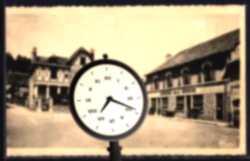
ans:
**7:19**
